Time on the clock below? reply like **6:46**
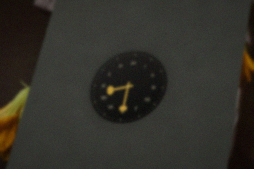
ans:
**8:30**
